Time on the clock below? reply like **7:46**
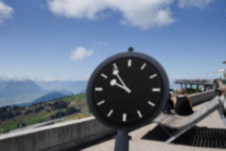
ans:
**9:54**
